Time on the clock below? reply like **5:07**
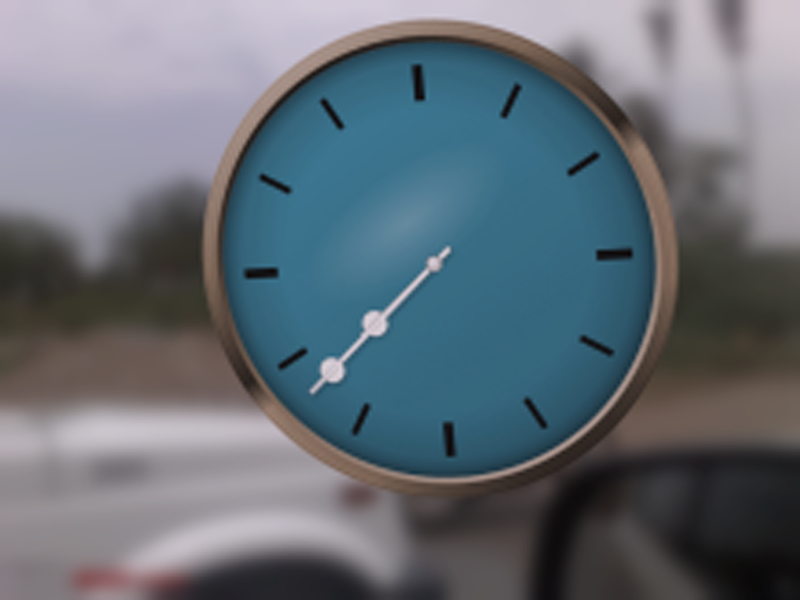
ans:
**7:38**
